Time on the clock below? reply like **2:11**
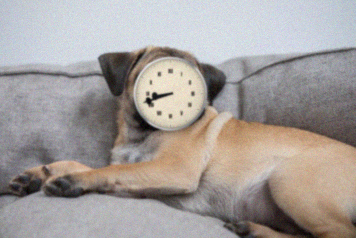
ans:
**8:42**
